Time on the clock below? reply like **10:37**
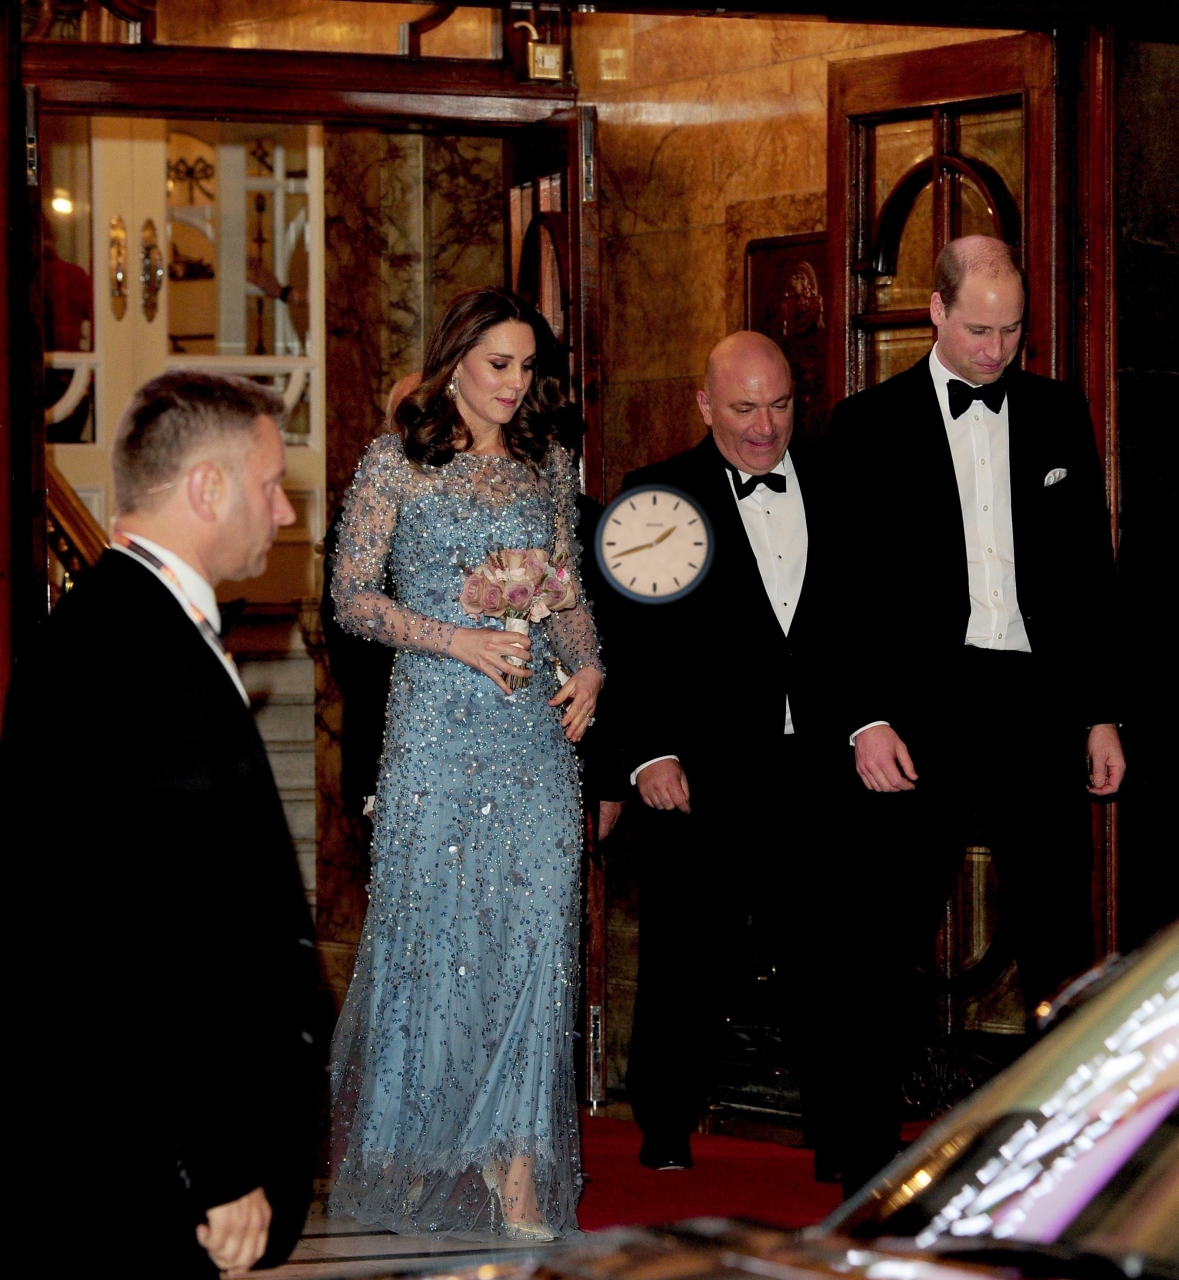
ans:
**1:42**
